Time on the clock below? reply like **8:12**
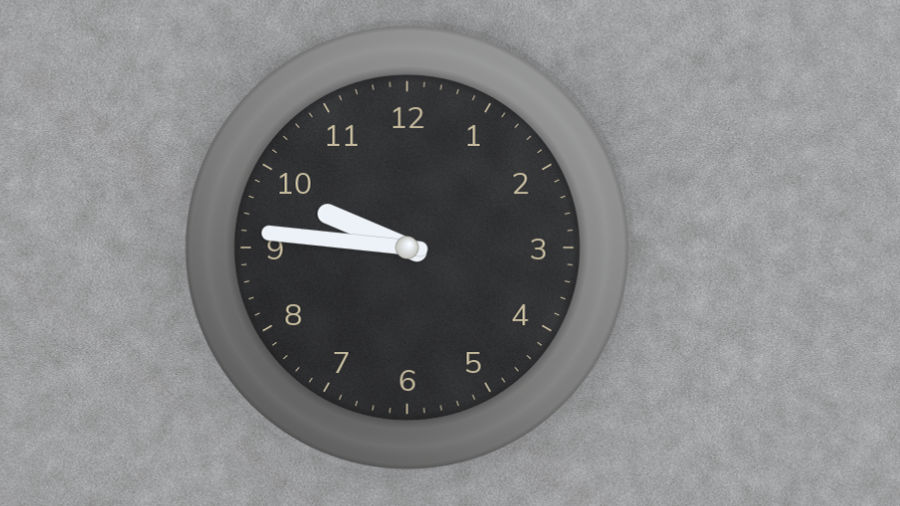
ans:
**9:46**
